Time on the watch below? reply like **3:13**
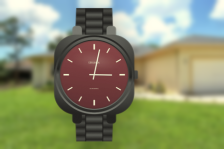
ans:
**3:02**
